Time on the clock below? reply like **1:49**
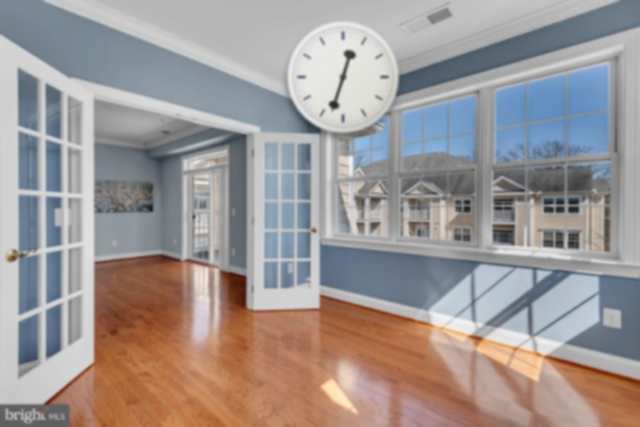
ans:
**12:33**
